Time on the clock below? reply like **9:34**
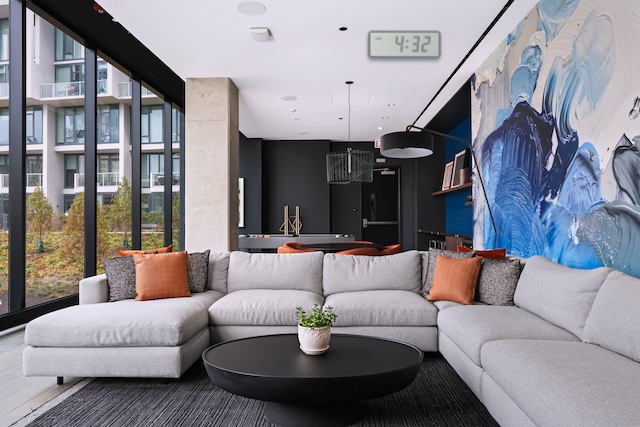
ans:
**4:32**
